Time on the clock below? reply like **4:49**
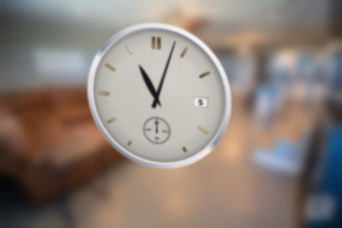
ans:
**11:03**
